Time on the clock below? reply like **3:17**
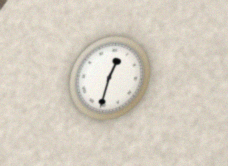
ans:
**12:31**
